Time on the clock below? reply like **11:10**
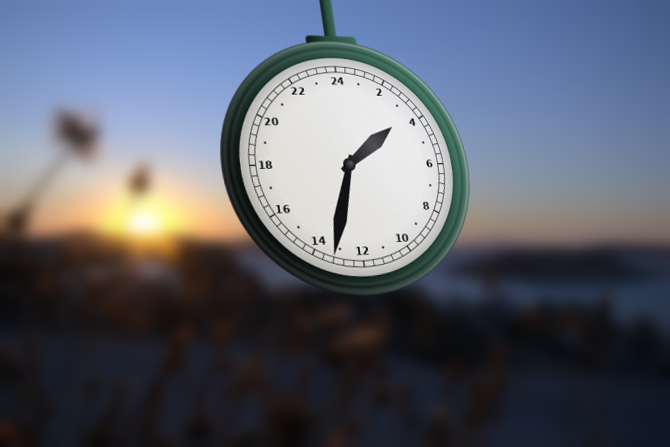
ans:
**3:33**
